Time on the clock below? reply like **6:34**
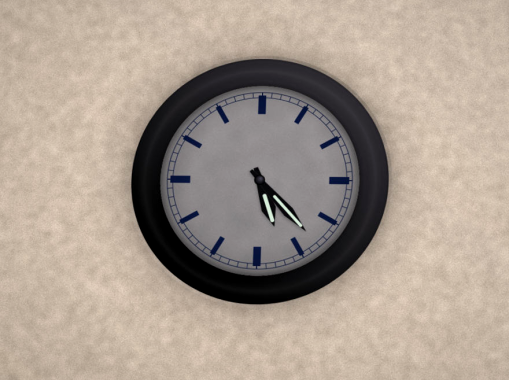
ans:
**5:23**
